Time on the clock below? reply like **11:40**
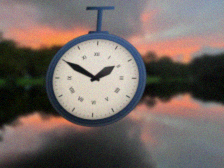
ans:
**1:50**
